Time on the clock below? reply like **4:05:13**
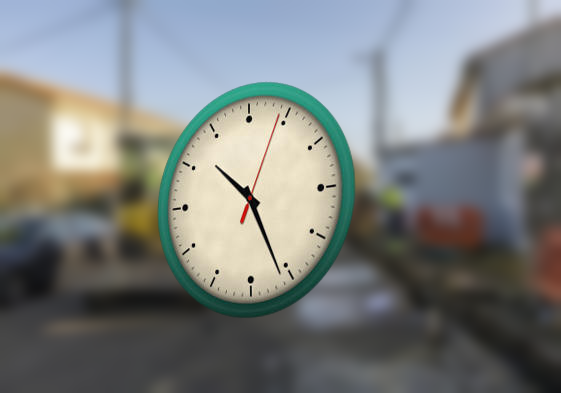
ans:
**10:26:04**
